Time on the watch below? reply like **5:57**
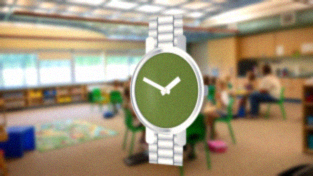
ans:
**1:49**
